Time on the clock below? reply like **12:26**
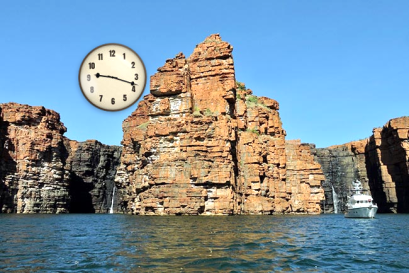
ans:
**9:18**
